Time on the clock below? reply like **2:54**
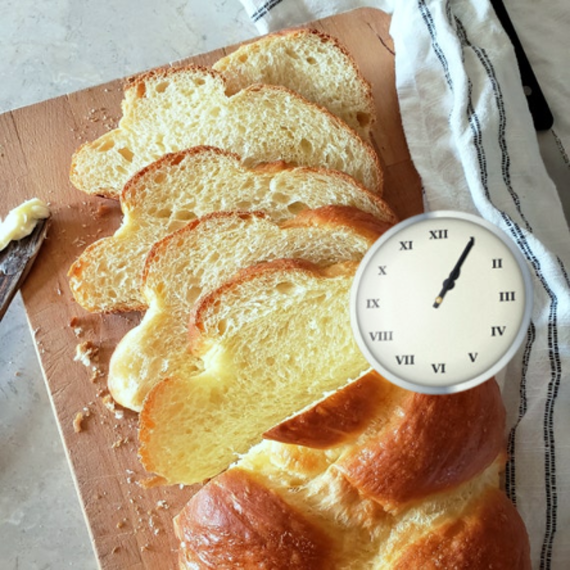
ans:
**1:05**
